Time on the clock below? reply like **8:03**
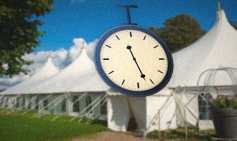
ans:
**11:27**
